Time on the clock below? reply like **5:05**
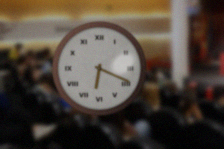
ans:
**6:19**
